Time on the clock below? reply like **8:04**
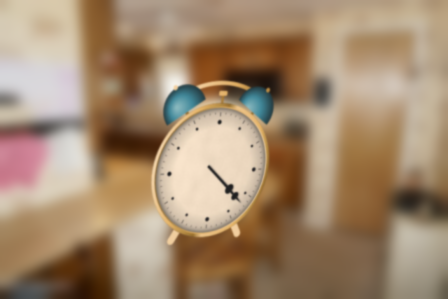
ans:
**4:22**
